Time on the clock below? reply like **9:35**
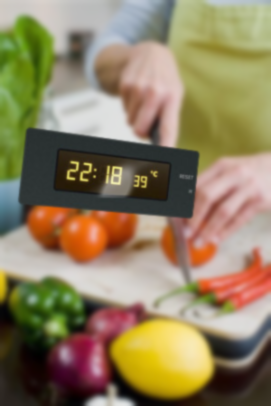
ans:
**22:18**
